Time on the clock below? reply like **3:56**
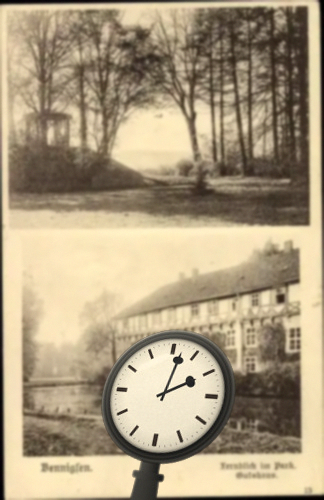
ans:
**2:02**
